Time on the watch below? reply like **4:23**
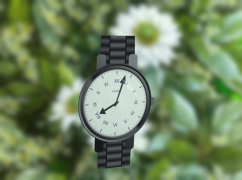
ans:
**8:03**
